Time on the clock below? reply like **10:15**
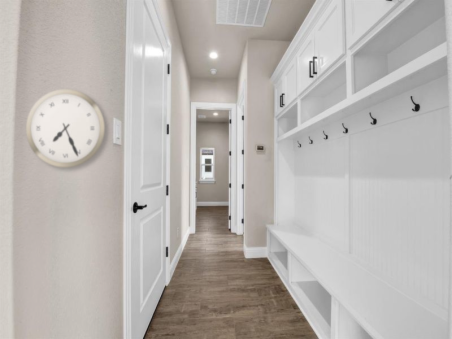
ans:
**7:26**
